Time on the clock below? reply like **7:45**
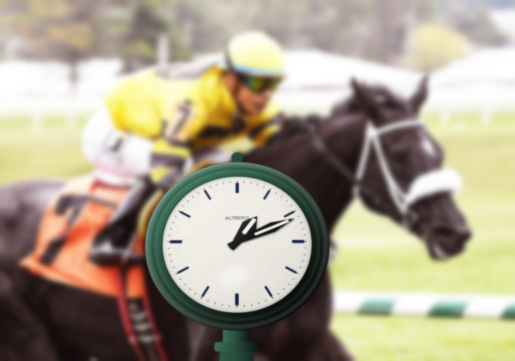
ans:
**1:11**
